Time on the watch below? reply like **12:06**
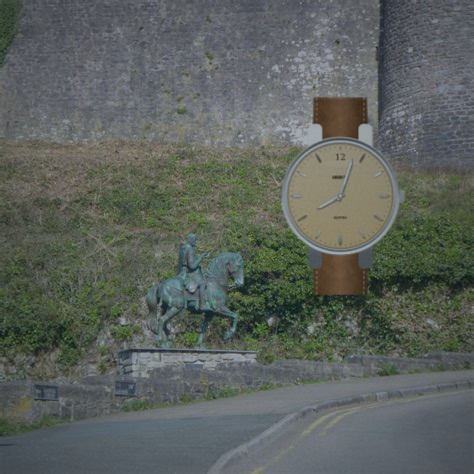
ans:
**8:03**
